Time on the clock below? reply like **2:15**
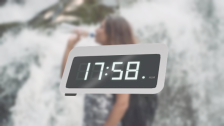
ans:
**17:58**
